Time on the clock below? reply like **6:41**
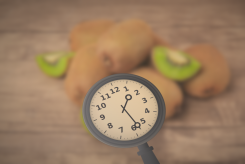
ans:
**1:28**
